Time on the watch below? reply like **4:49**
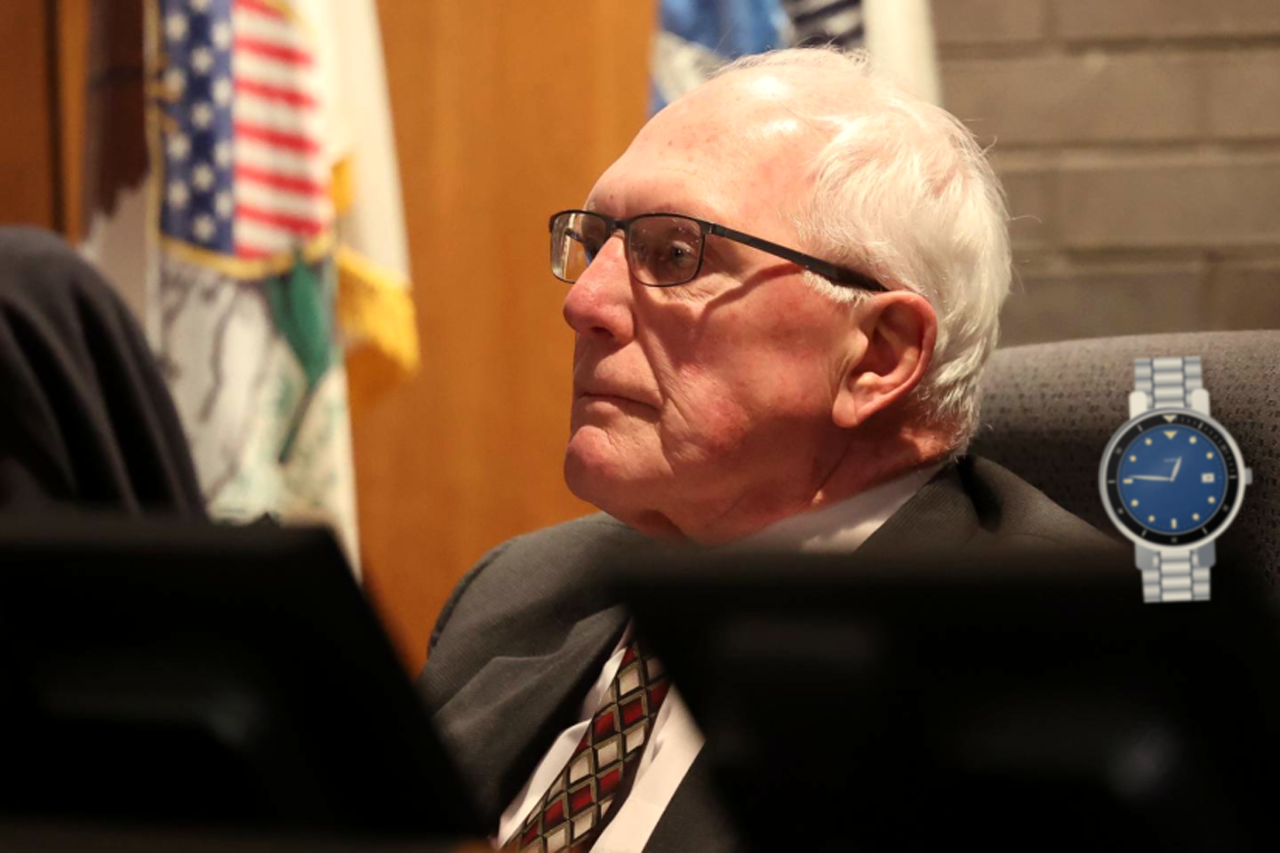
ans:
**12:46**
